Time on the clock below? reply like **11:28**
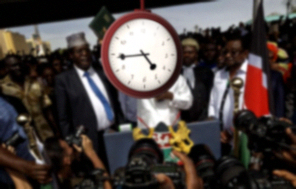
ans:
**4:44**
